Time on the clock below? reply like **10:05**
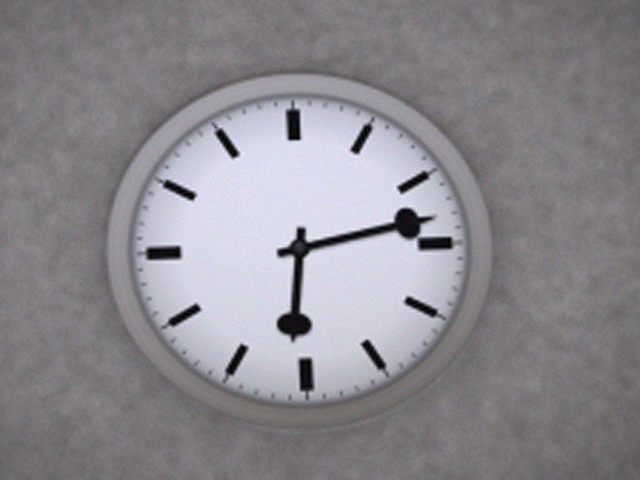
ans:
**6:13**
